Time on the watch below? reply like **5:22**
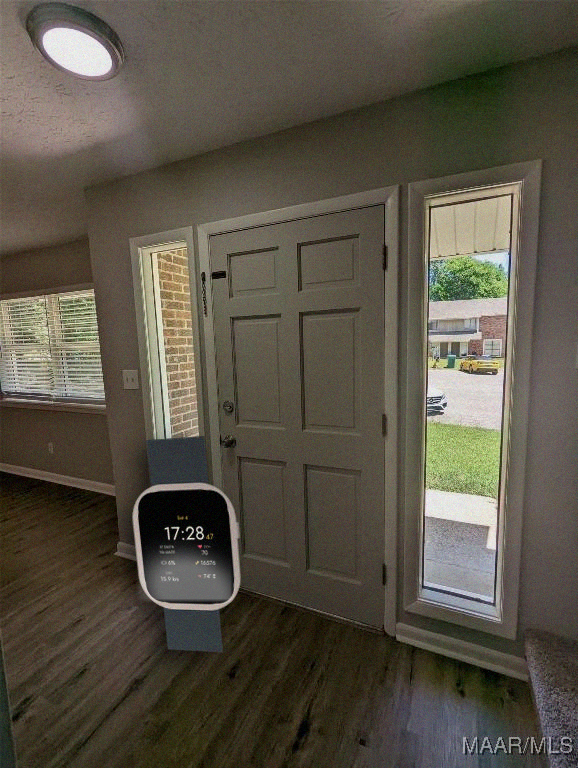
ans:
**17:28**
